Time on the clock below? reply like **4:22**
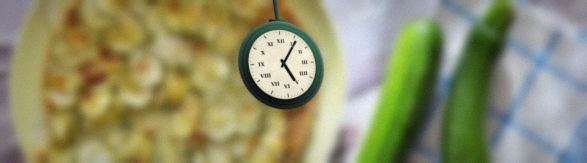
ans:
**5:06**
